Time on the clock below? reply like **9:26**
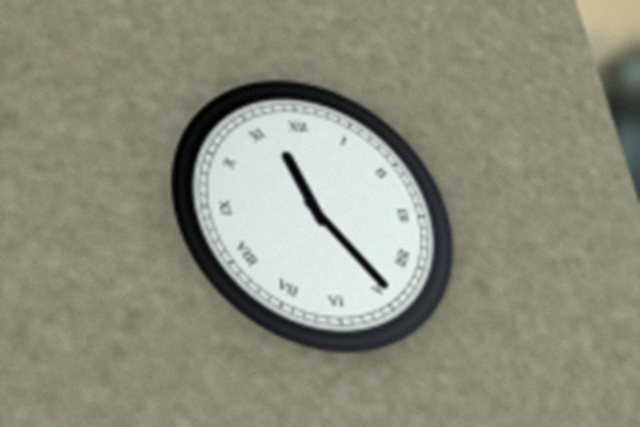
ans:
**11:24**
